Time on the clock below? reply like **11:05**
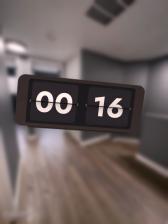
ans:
**0:16**
